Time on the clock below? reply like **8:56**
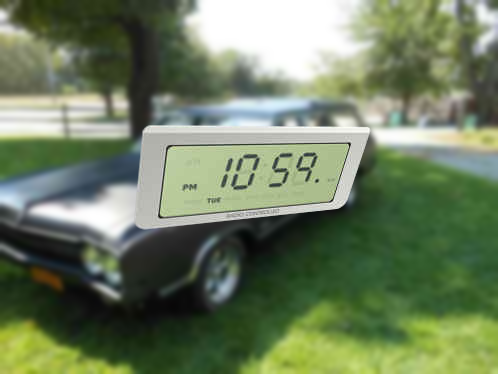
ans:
**10:59**
